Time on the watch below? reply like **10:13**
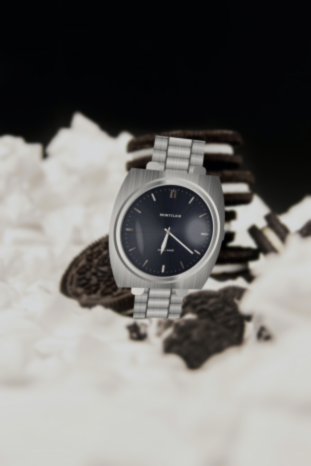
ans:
**6:21**
